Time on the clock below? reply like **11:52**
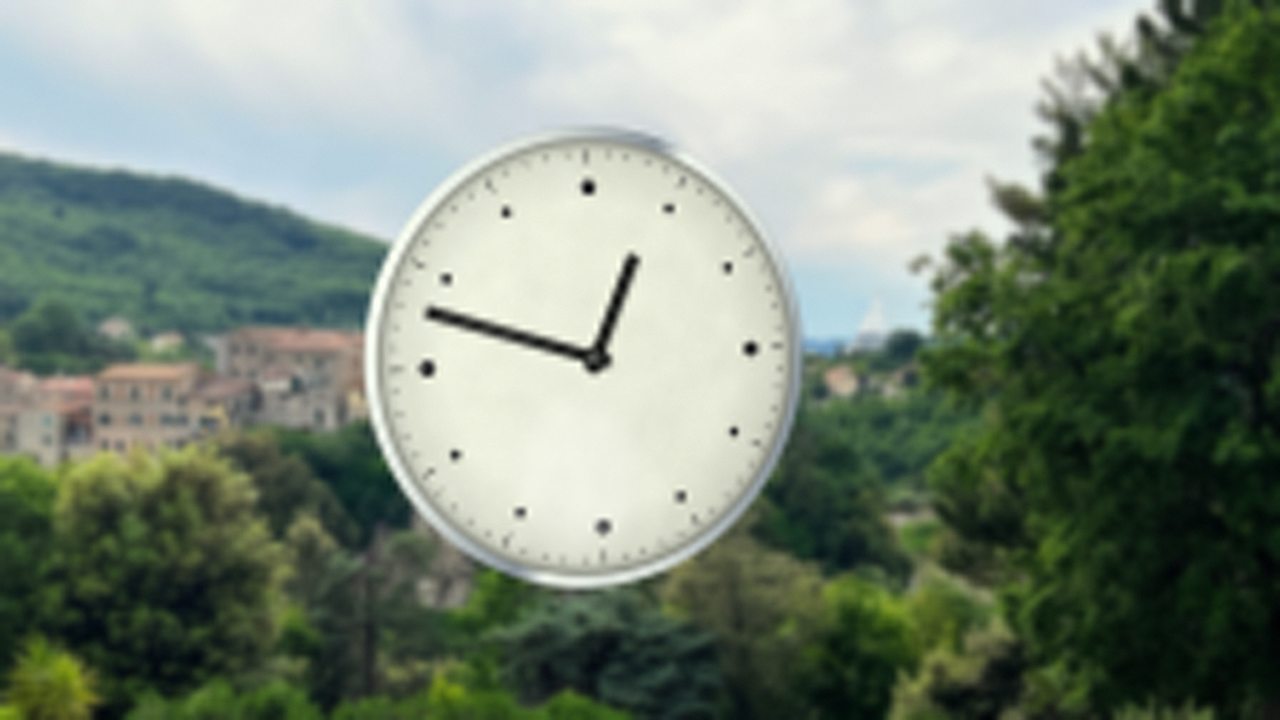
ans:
**12:48**
